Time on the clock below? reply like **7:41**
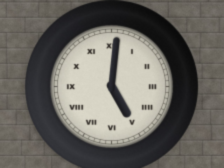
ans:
**5:01**
